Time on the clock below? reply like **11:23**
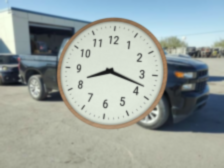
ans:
**8:18**
